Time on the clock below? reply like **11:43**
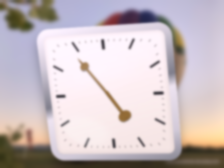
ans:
**4:54**
